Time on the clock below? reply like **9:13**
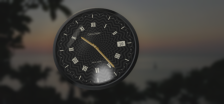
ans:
**10:24**
